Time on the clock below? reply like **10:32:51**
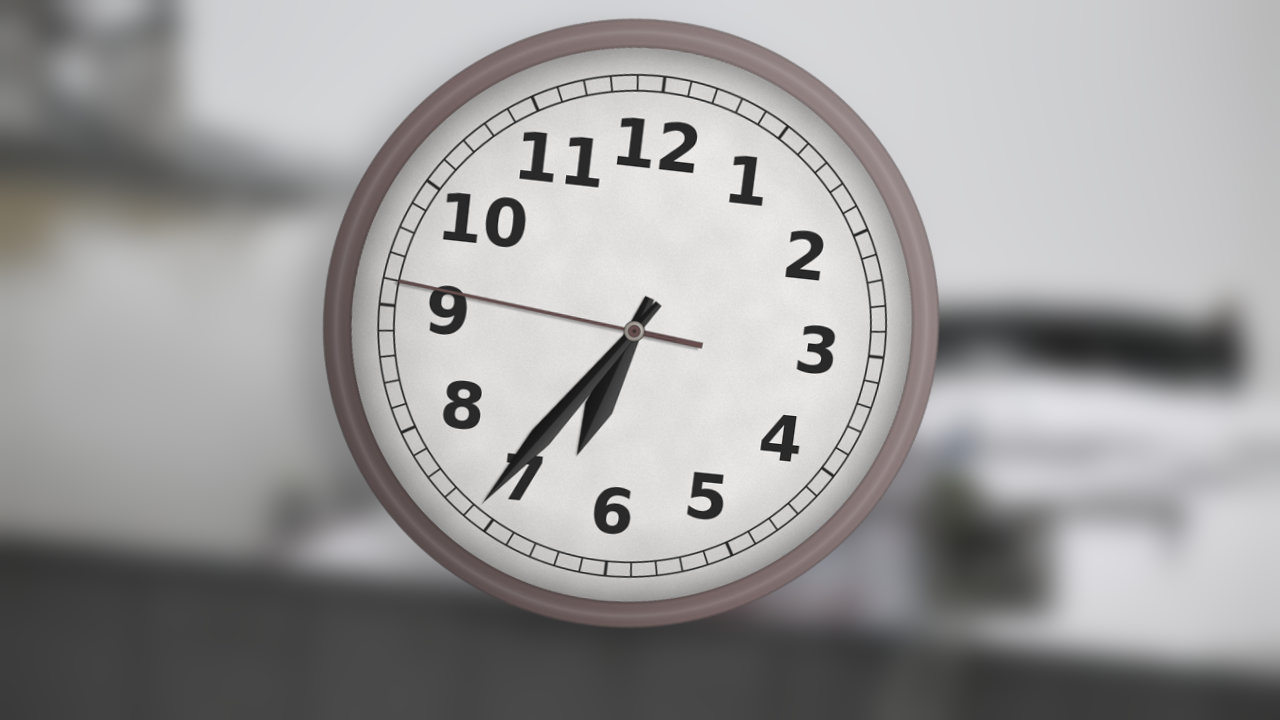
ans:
**6:35:46**
